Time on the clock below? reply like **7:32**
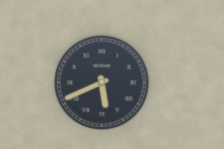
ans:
**5:41**
